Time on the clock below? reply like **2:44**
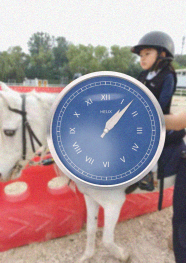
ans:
**1:07**
